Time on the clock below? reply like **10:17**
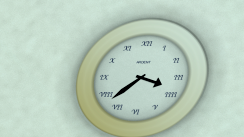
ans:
**3:38**
